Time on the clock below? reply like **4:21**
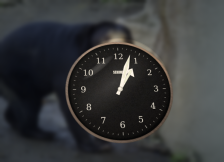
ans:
**1:03**
